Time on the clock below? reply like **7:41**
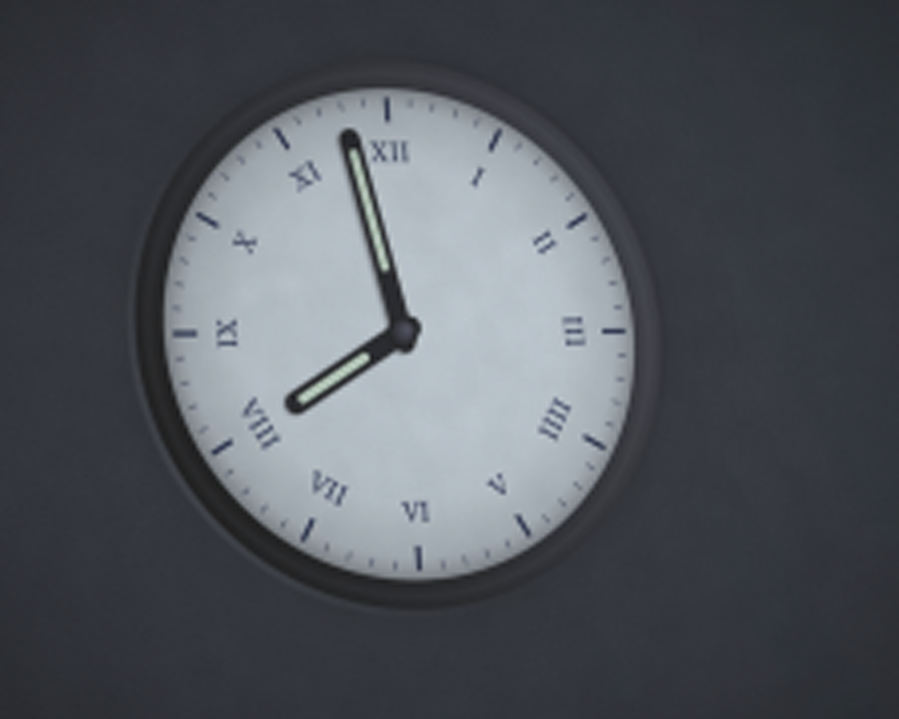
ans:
**7:58**
